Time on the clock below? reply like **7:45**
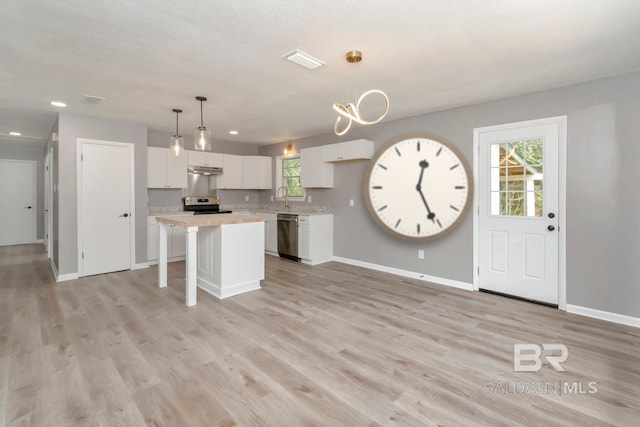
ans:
**12:26**
